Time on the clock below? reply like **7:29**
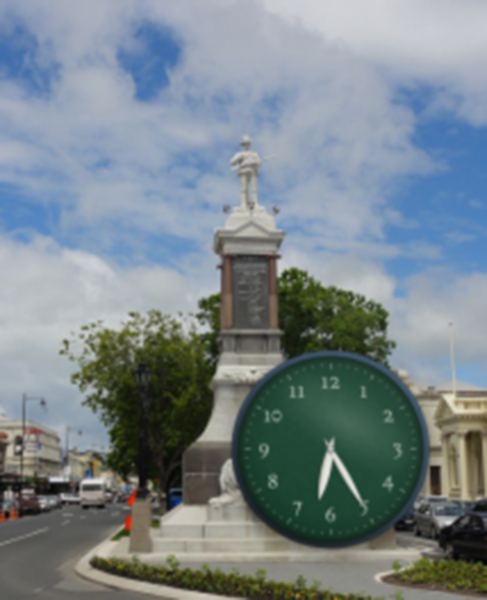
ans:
**6:25**
